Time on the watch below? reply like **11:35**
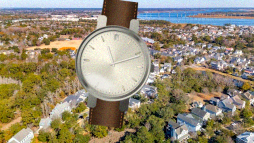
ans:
**11:11**
